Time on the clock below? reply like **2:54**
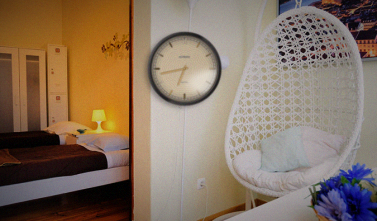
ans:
**6:43**
